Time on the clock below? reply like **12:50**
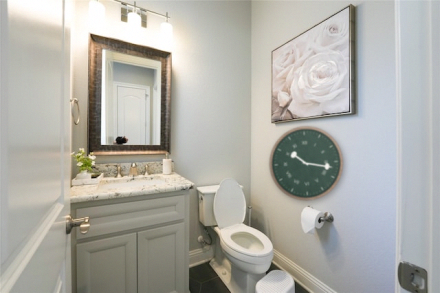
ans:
**10:17**
